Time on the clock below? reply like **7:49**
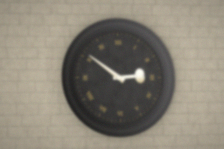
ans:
**2:51**
